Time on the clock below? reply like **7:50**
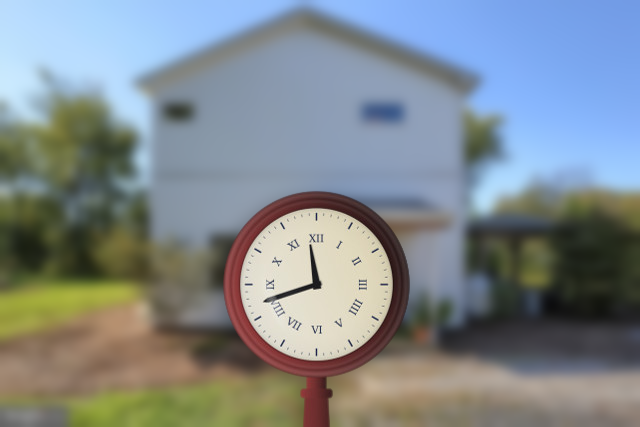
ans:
**11:42**
